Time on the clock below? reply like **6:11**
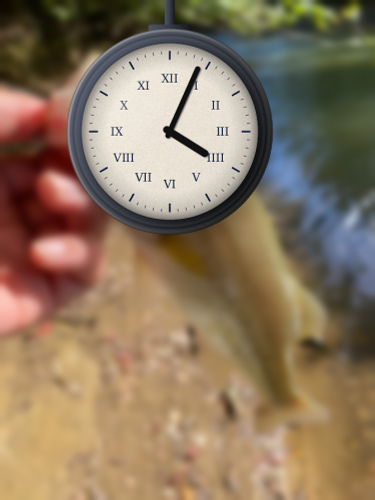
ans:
**4:04**
